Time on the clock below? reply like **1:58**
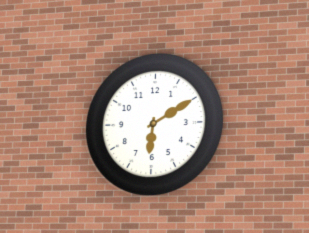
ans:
**6:10**
